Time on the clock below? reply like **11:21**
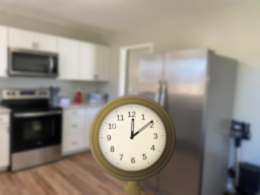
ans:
**12:09**
